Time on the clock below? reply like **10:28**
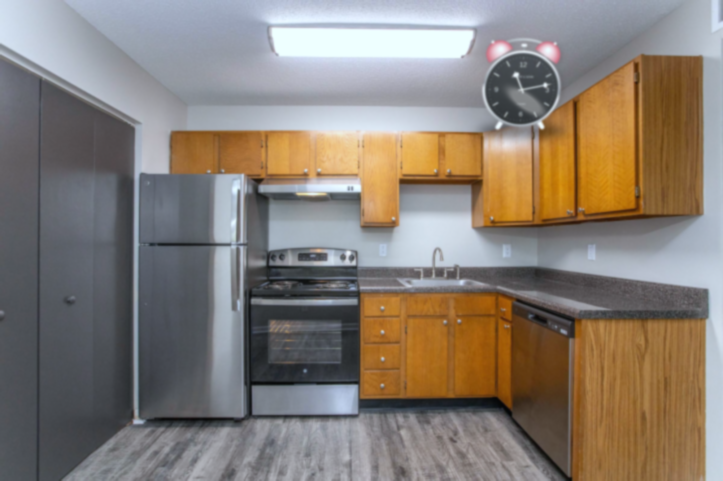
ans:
**11:13**
